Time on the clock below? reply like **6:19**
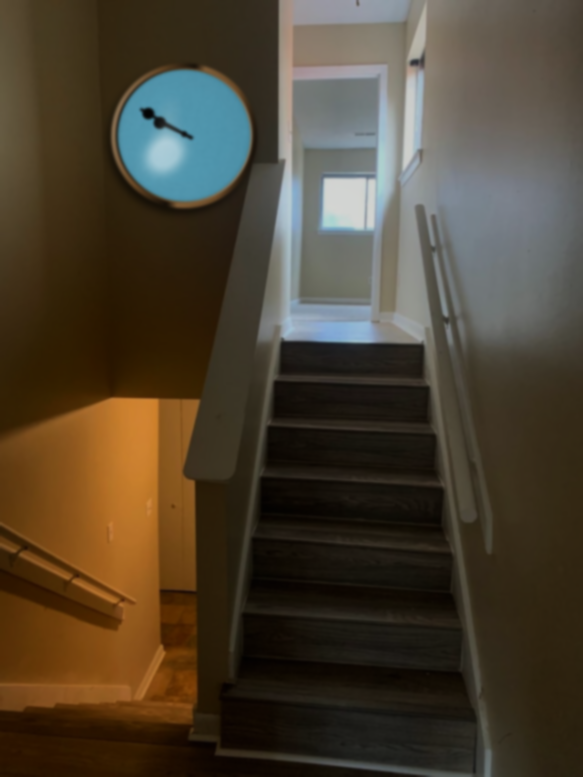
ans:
**9:50**
